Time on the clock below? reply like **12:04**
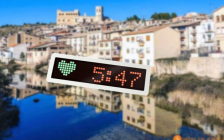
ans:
**5:47**
